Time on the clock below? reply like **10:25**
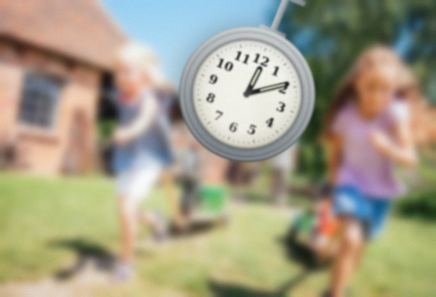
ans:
**12:09**
